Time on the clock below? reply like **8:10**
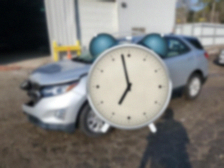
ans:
**6:58**
